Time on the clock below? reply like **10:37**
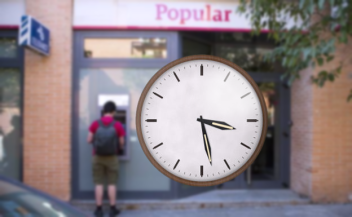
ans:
**3:28**
